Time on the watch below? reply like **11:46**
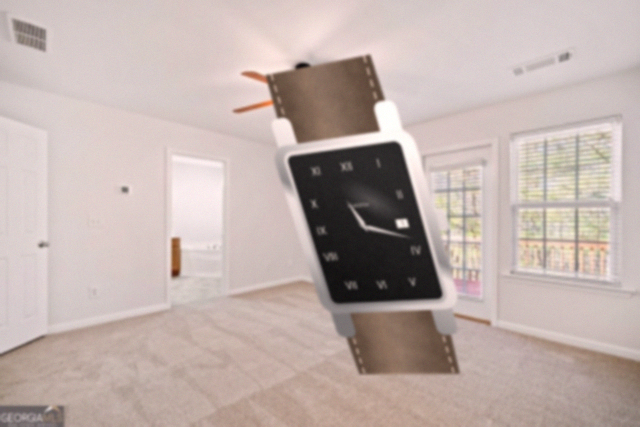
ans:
**11:18**
